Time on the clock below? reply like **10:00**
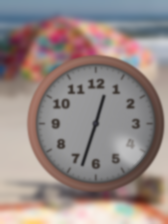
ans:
**12:33**
